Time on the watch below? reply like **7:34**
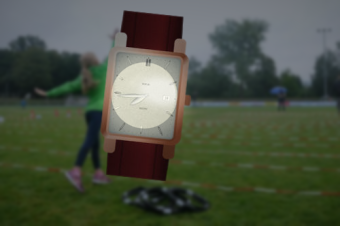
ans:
**7:44**
